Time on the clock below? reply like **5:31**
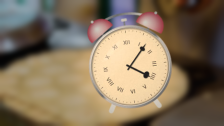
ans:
**4:07**
